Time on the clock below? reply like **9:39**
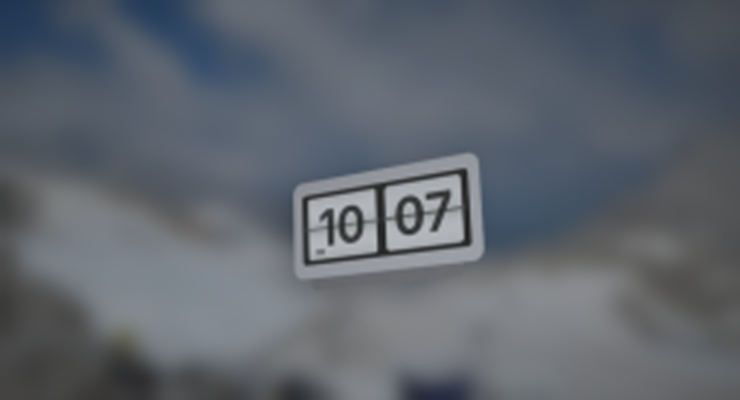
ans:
**10:07**
